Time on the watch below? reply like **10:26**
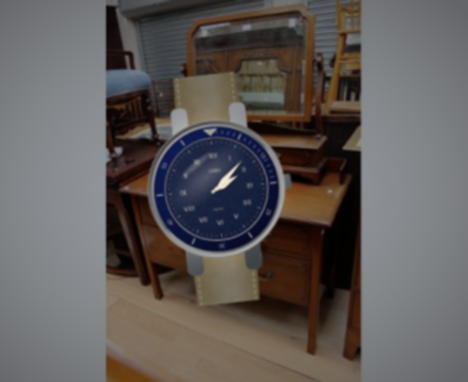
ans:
**2:08**
